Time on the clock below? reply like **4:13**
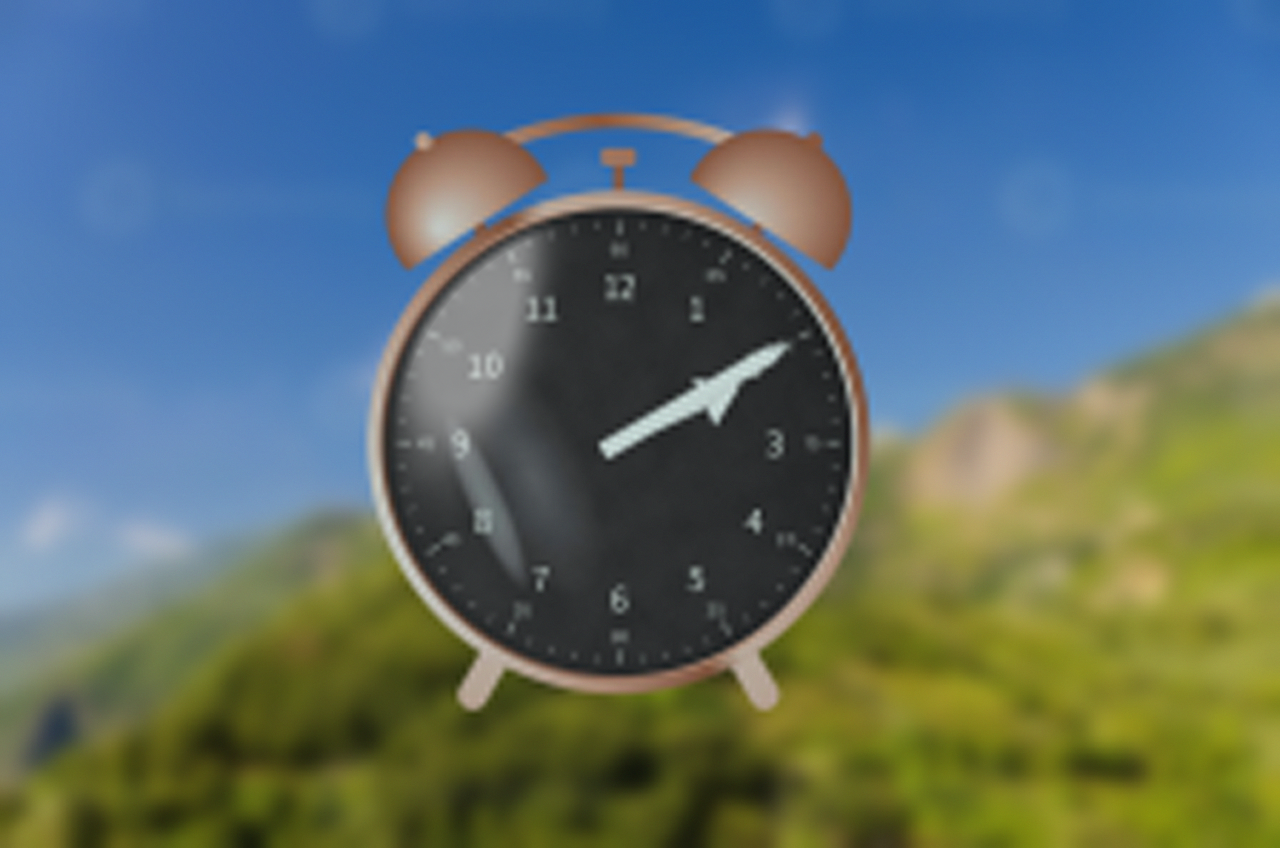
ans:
**2:10**
